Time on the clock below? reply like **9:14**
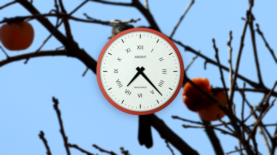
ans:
**7:23**
